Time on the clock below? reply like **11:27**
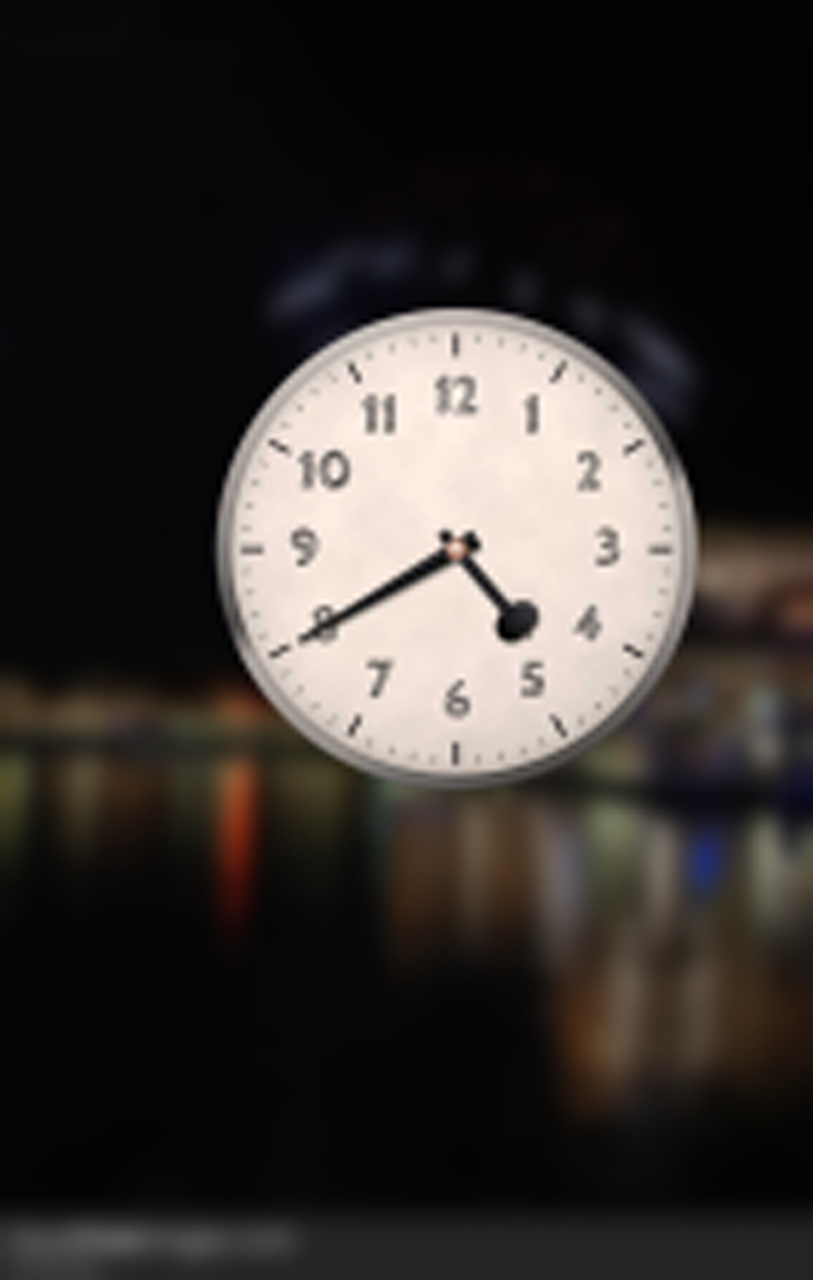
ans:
**4:40**
